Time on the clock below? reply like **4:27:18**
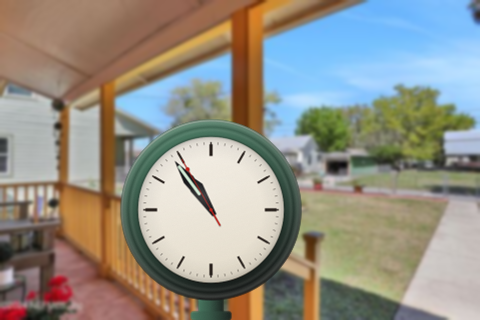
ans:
**10:53:55**
